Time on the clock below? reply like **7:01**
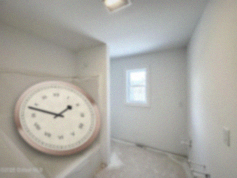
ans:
**1:48**
